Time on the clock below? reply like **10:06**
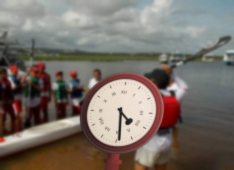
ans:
**4:29**
